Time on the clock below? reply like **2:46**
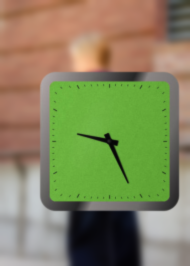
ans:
**9:26**
